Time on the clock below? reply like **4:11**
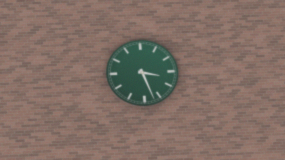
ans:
**3:27**
